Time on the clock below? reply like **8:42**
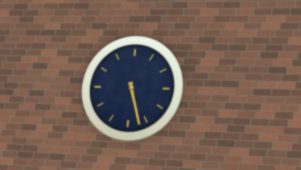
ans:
**5:27**
